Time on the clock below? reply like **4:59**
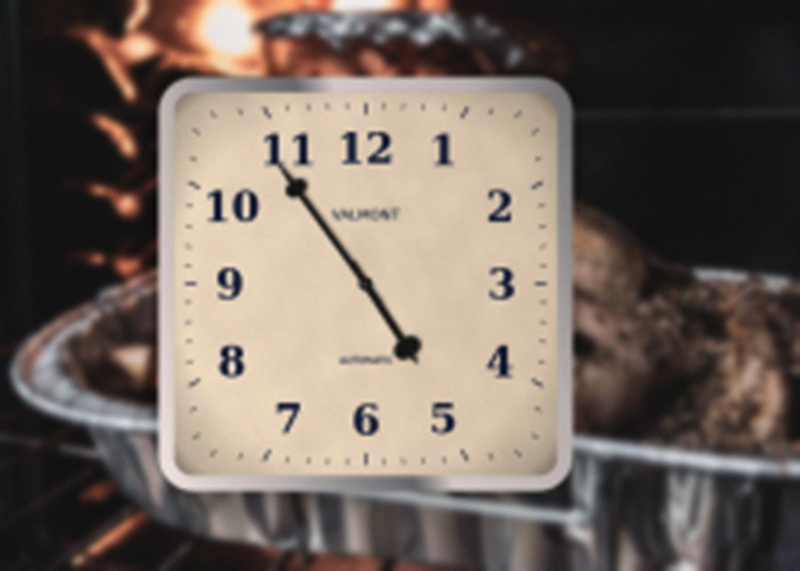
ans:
**4:54**
